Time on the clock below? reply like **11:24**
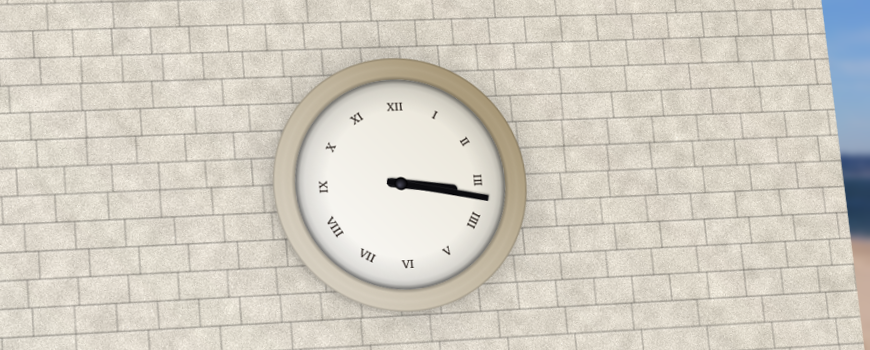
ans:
**3:17**
